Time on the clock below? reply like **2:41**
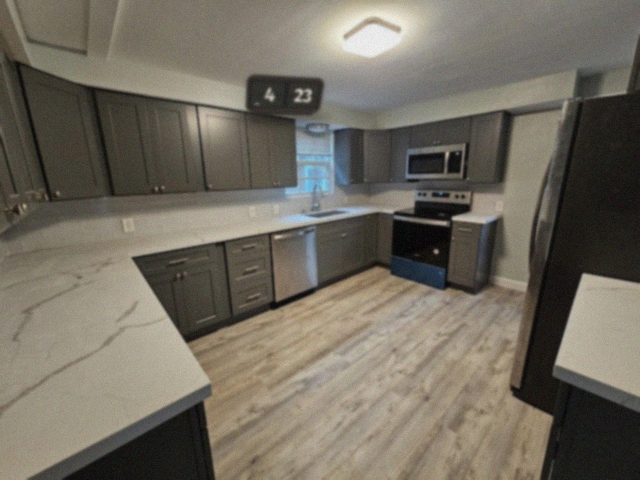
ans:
**4:23**
